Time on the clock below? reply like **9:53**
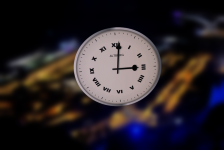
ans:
**3:01**
